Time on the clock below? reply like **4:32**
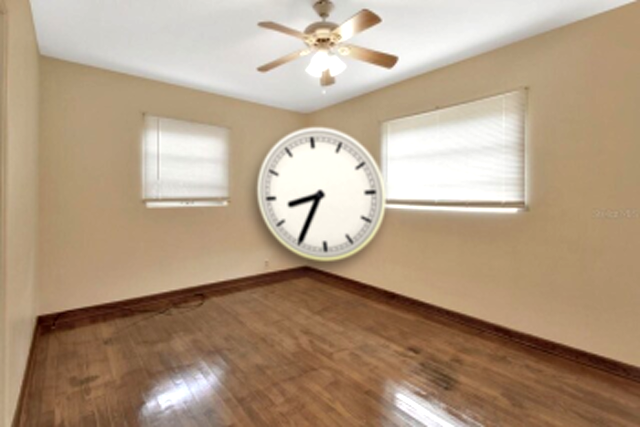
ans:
**8:35**
